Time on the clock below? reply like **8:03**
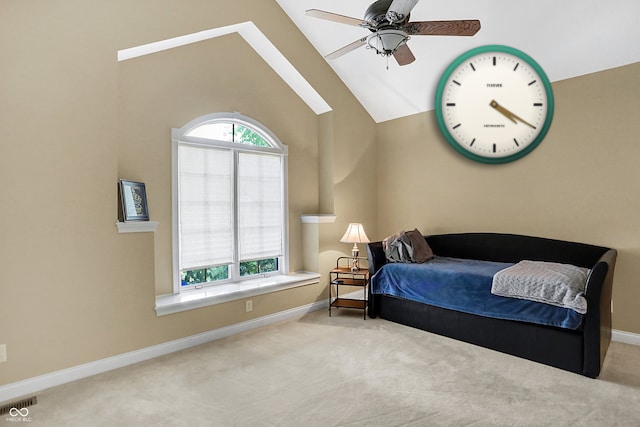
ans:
**4:20**
